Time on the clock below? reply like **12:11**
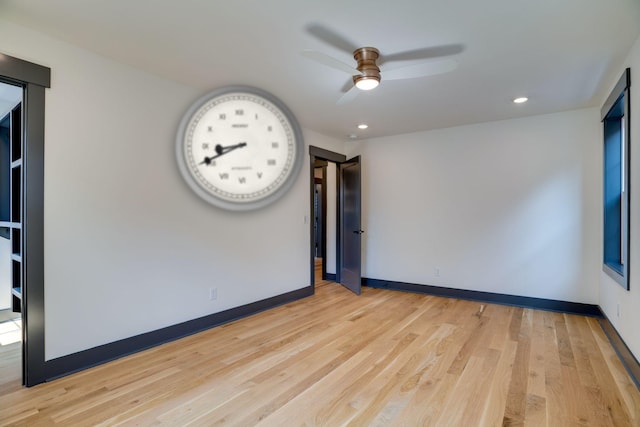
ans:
**8:41**
